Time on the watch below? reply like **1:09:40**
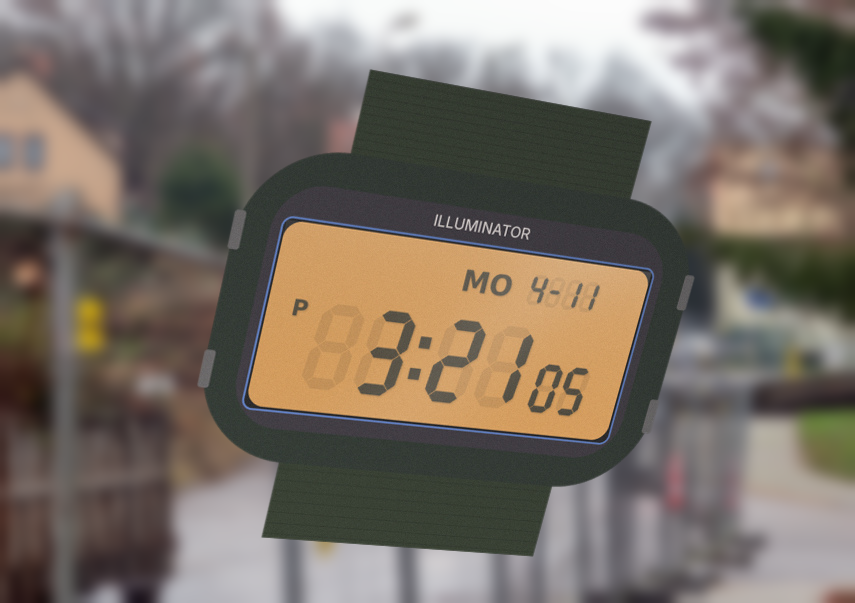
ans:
**3:21:05**
